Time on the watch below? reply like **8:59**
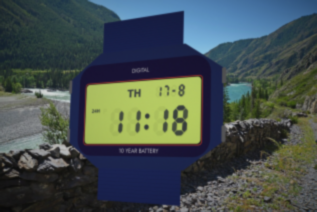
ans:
**11:18**
